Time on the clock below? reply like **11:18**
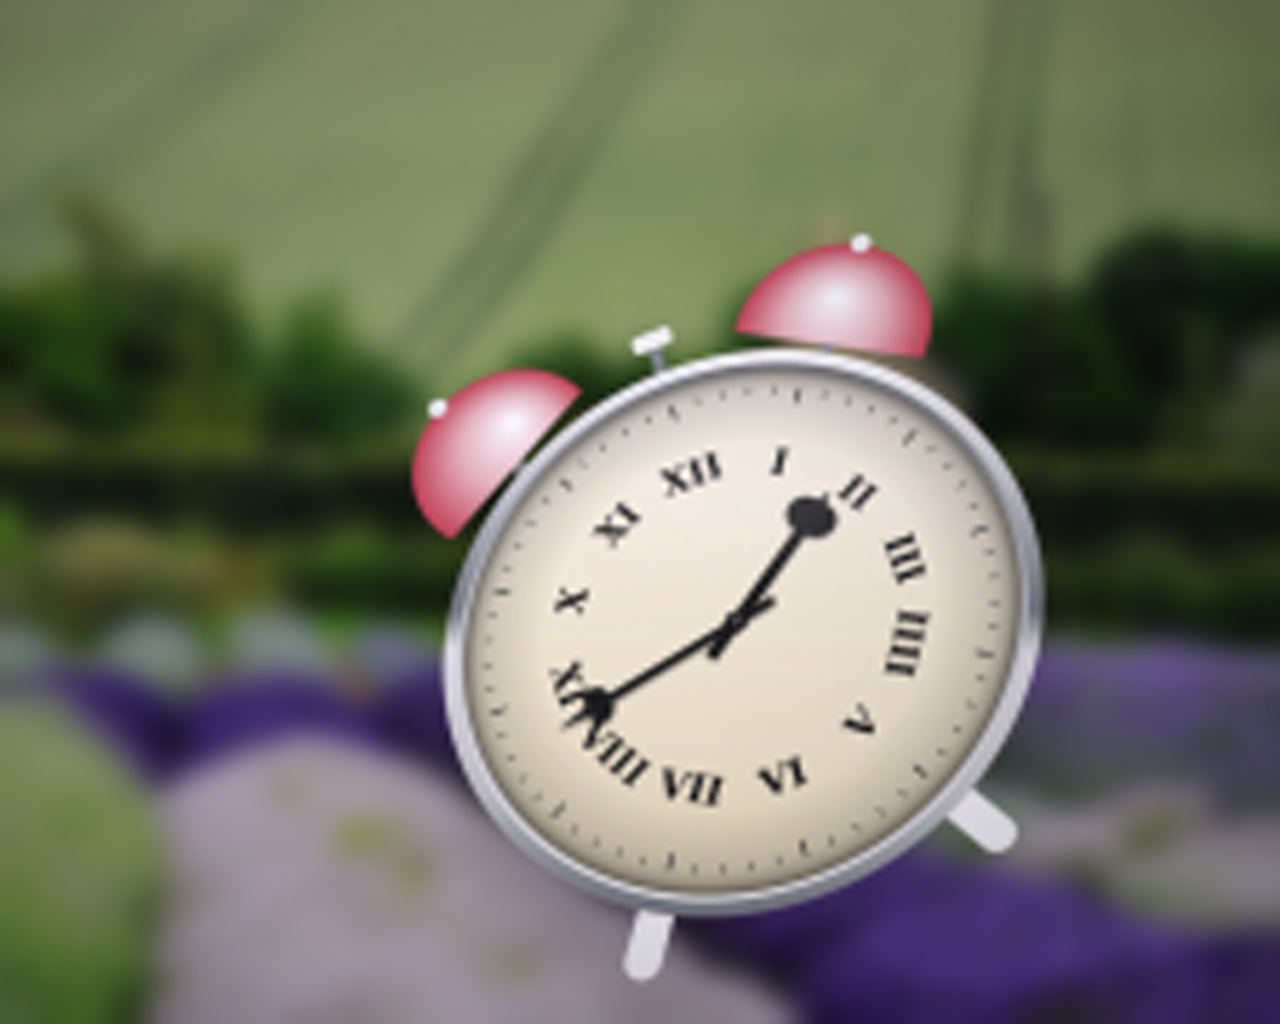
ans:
**1:43**
